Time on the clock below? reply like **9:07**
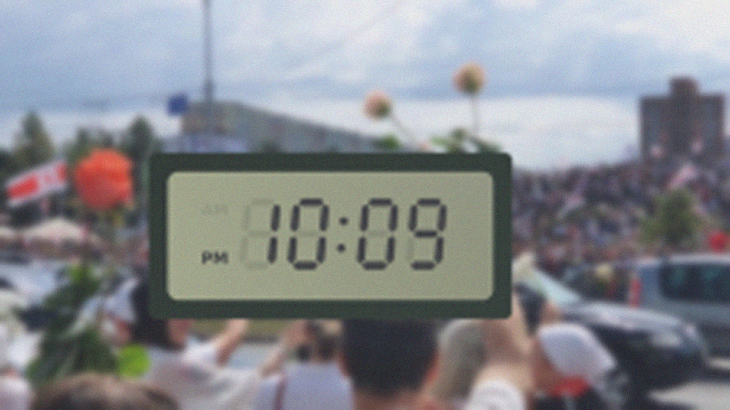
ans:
**10:09**
